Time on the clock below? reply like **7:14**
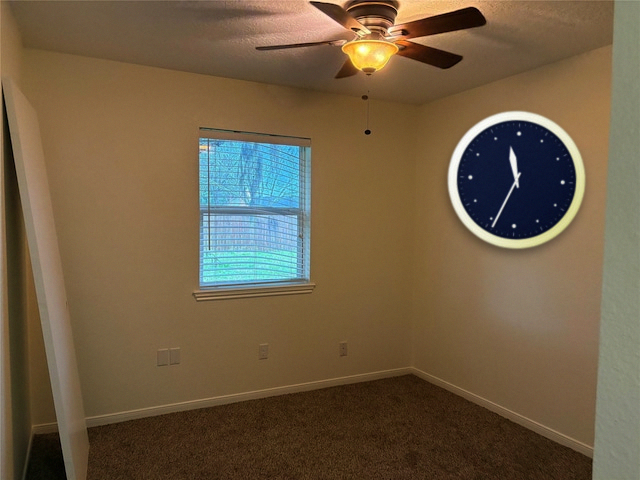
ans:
**11:34**
